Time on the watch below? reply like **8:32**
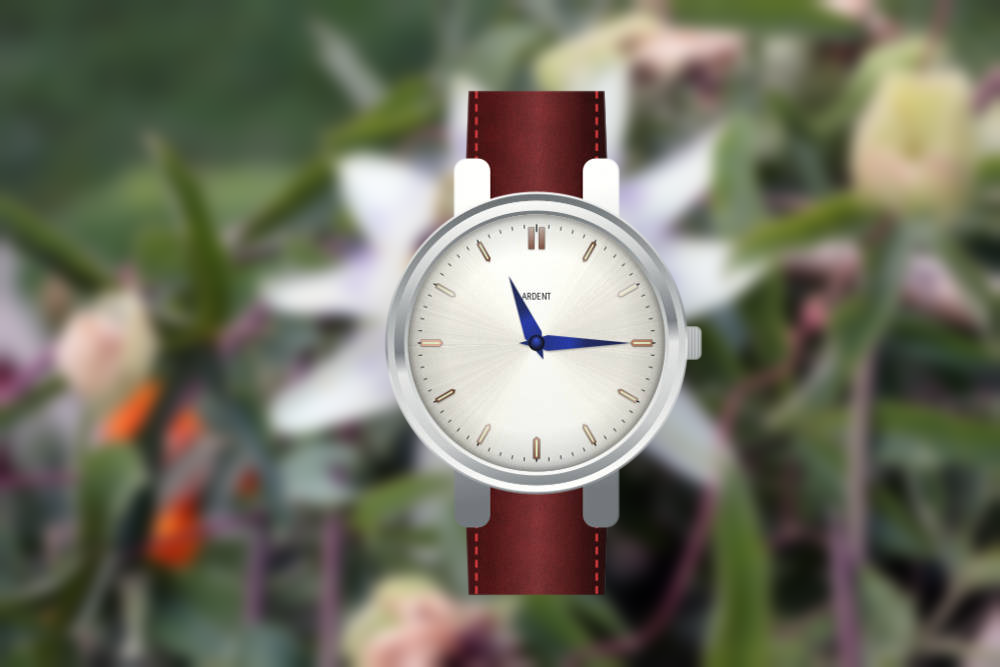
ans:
**11:15**
